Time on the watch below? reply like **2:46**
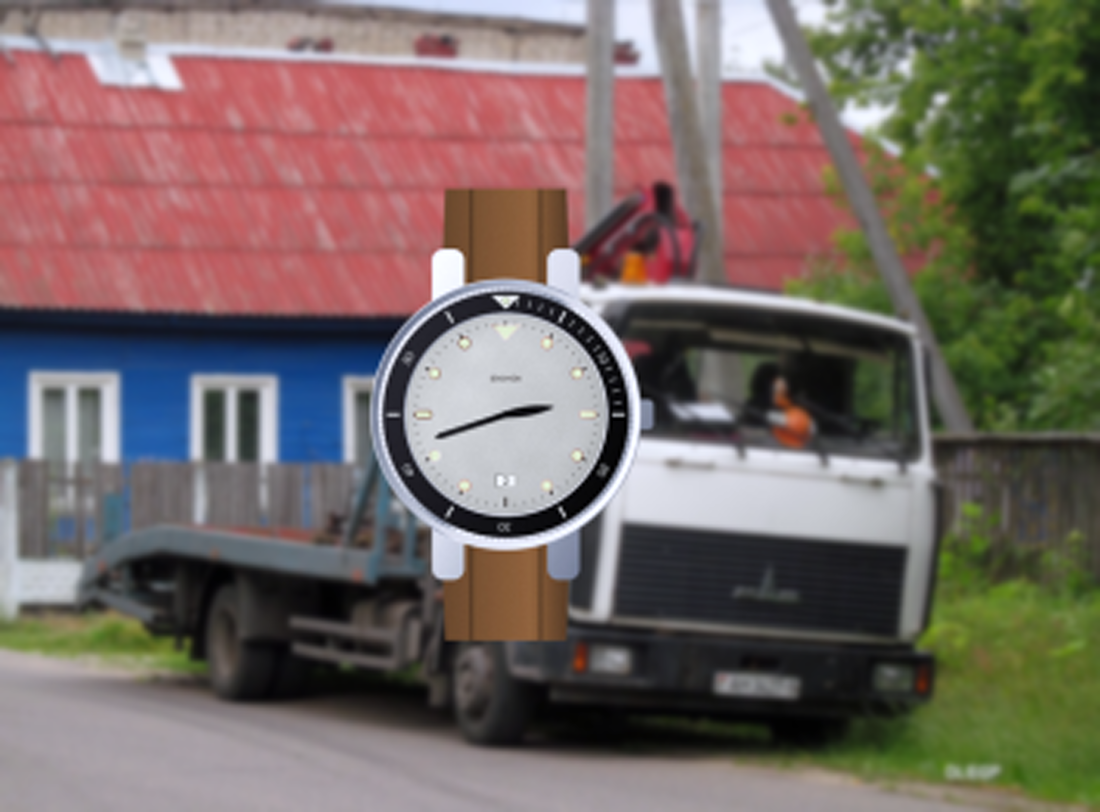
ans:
**2:42**
